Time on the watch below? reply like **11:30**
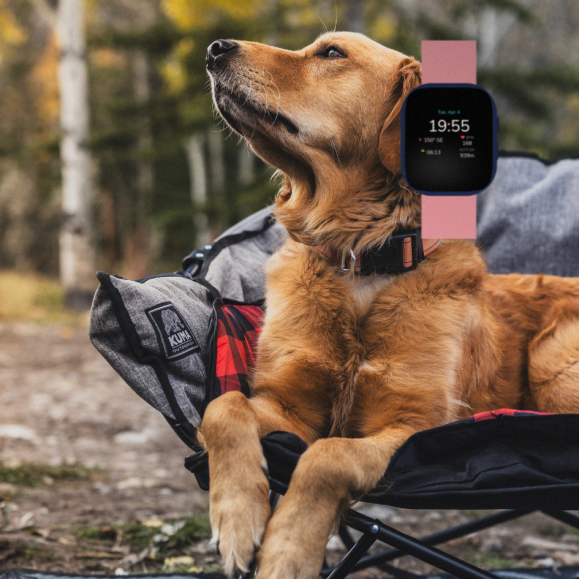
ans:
**19:55**
